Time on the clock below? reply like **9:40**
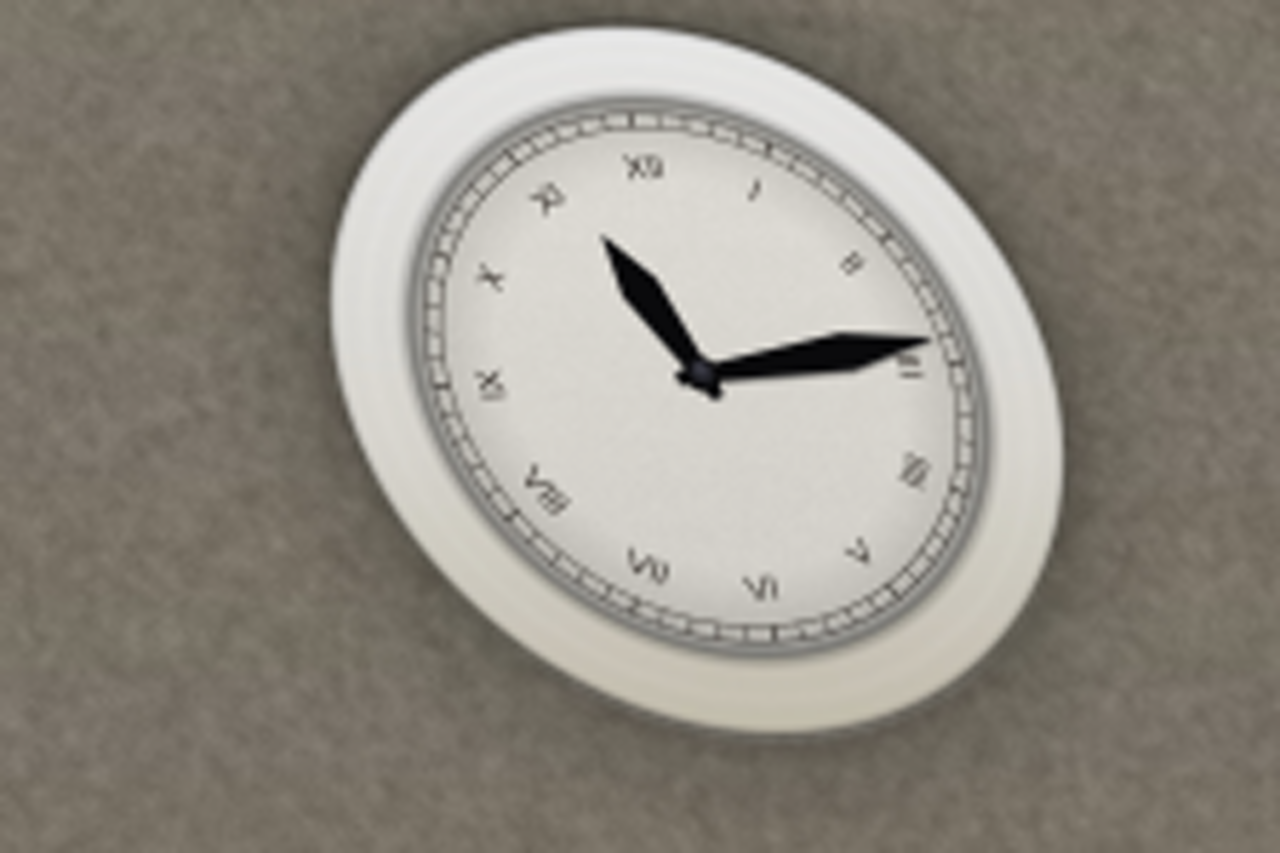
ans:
**11:14**
